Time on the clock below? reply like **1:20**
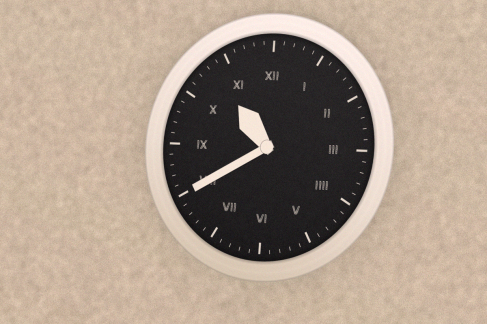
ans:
**10:40**
